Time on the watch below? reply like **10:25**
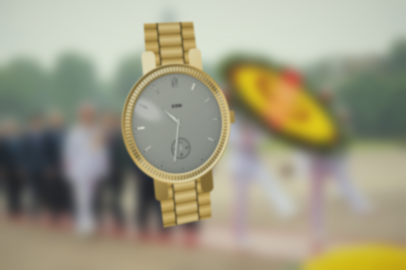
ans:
**10:32**
